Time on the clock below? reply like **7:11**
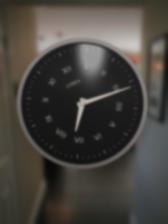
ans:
**7:16**
